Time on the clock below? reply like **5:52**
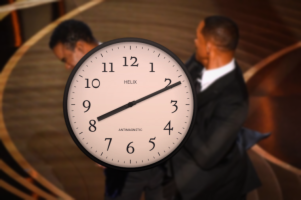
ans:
**8:11**
